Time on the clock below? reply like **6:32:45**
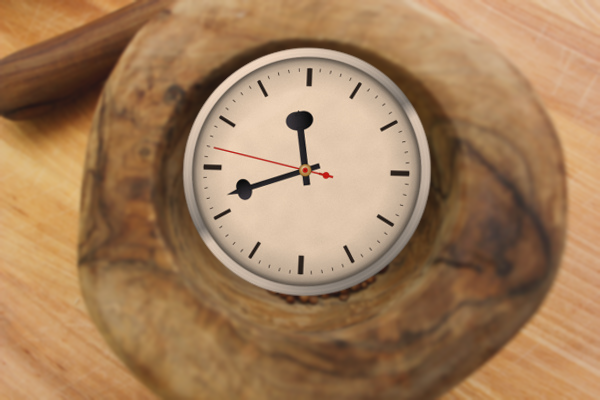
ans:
**11:41:47**
